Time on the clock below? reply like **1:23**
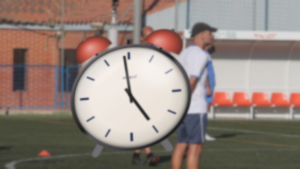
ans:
**4:59**
